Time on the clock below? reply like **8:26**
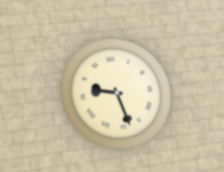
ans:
**9:28**
